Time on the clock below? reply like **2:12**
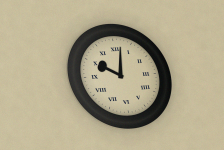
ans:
**10:02**
